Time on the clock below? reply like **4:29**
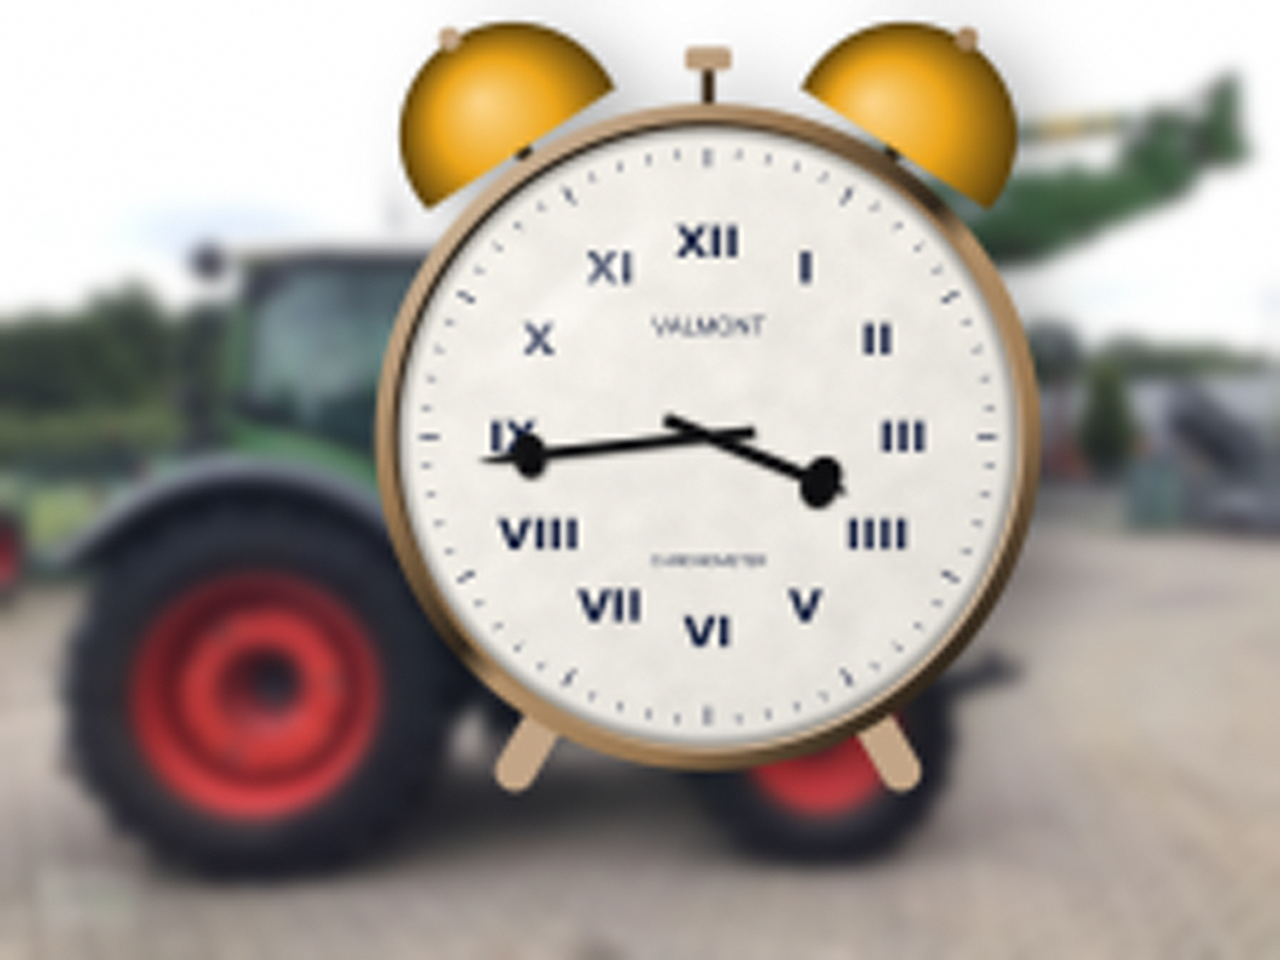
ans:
**3:44**
